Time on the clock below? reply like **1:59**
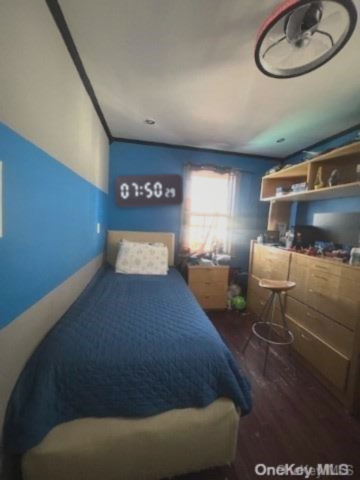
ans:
**7:50**
